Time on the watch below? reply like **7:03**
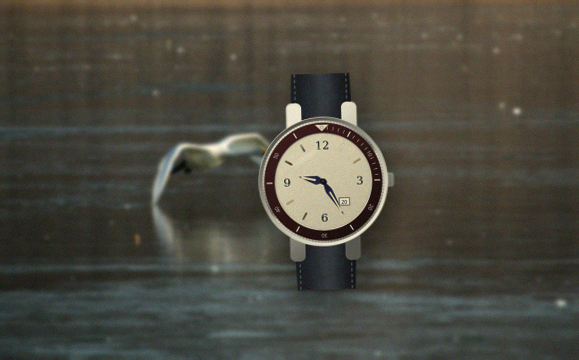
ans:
**9:25**
